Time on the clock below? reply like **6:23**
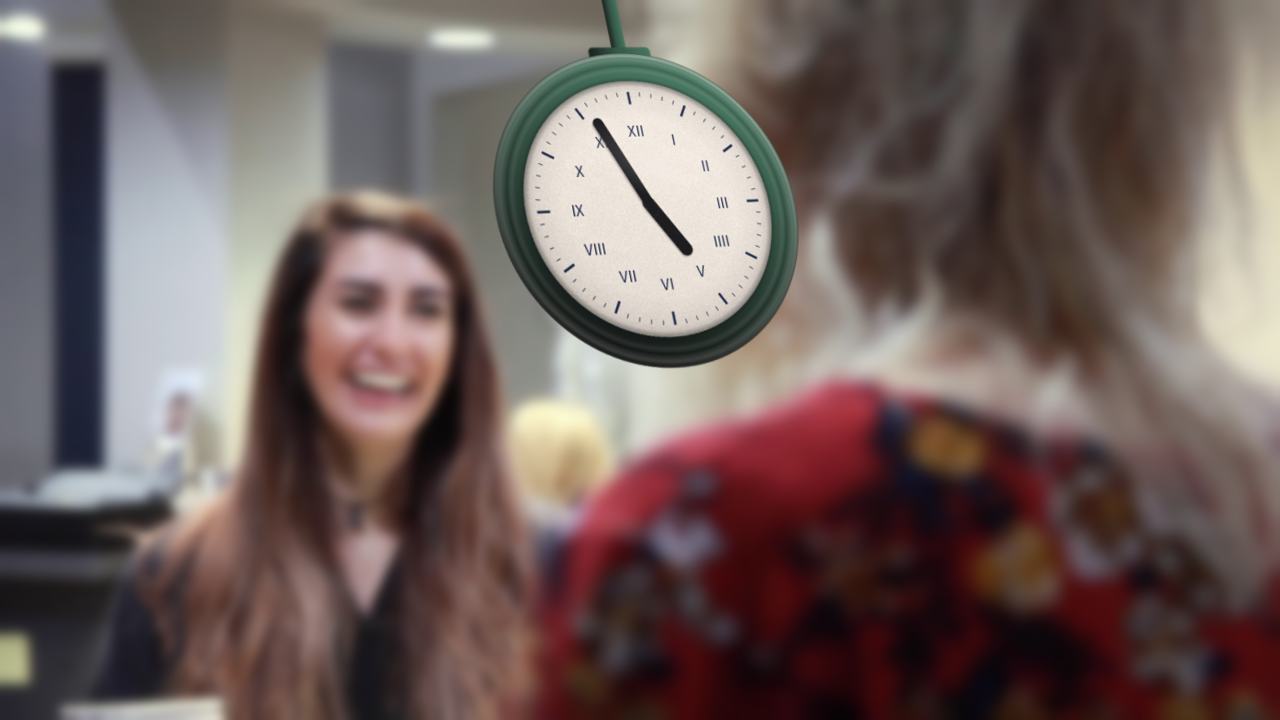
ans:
**4:56**
